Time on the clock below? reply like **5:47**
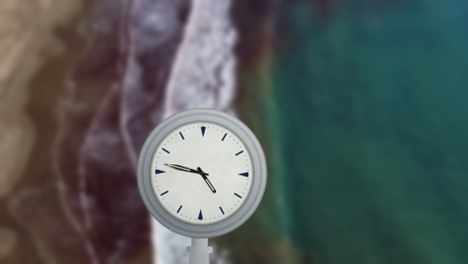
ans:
**4:47**
